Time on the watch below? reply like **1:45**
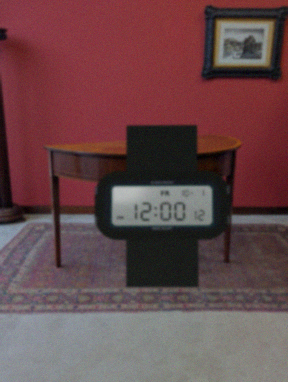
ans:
**12:00**
